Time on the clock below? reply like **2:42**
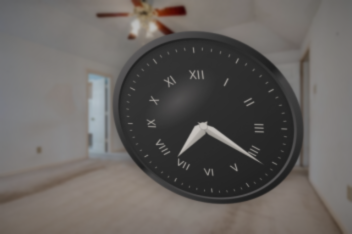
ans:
**7:21**
